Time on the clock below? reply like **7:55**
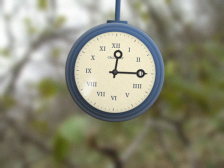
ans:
**12:15**
